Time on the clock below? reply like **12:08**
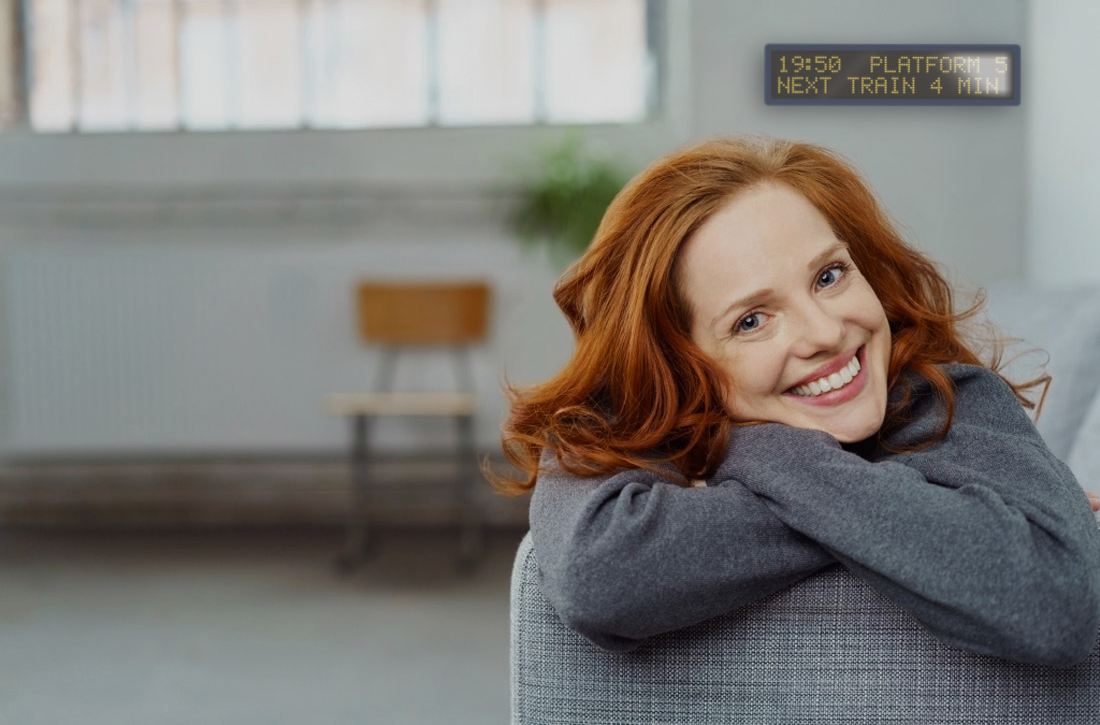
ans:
**19:50**
